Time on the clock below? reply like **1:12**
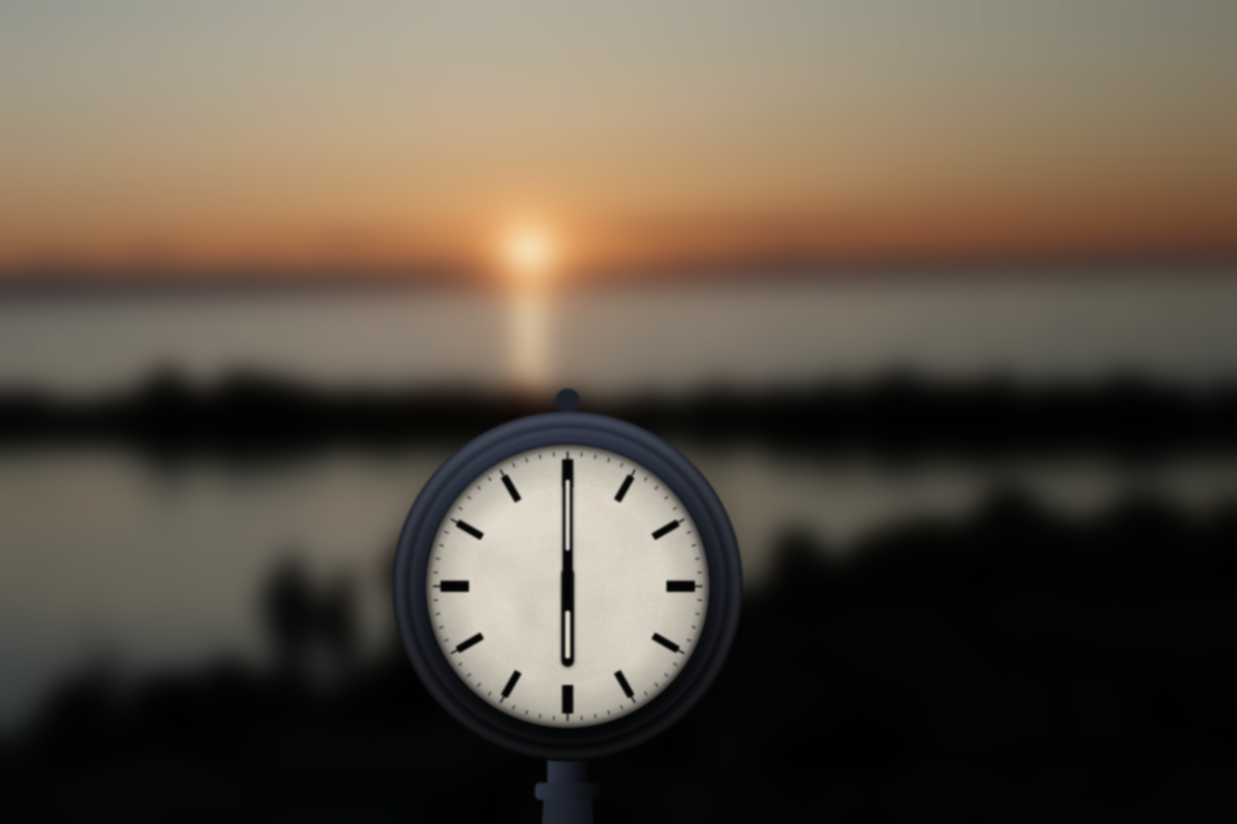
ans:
**6:00**
